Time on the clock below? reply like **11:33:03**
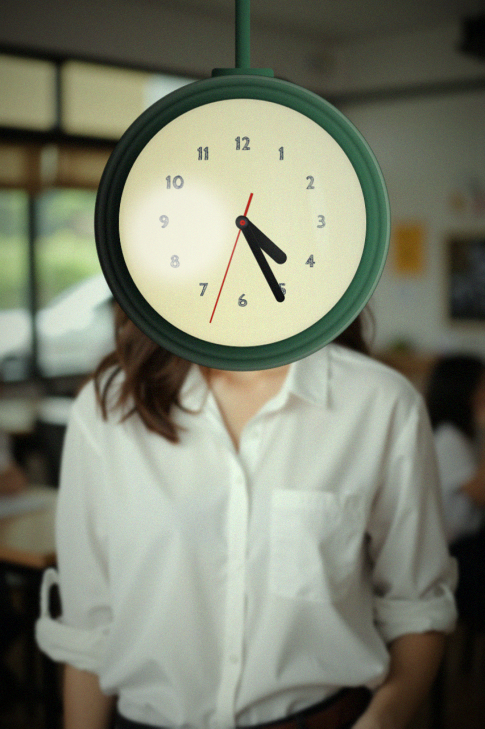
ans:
**4:25:33**
